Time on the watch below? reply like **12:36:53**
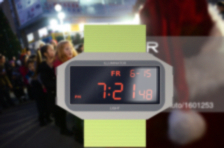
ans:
**7:21:48**
